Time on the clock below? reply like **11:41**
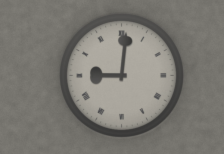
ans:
**9:01**
